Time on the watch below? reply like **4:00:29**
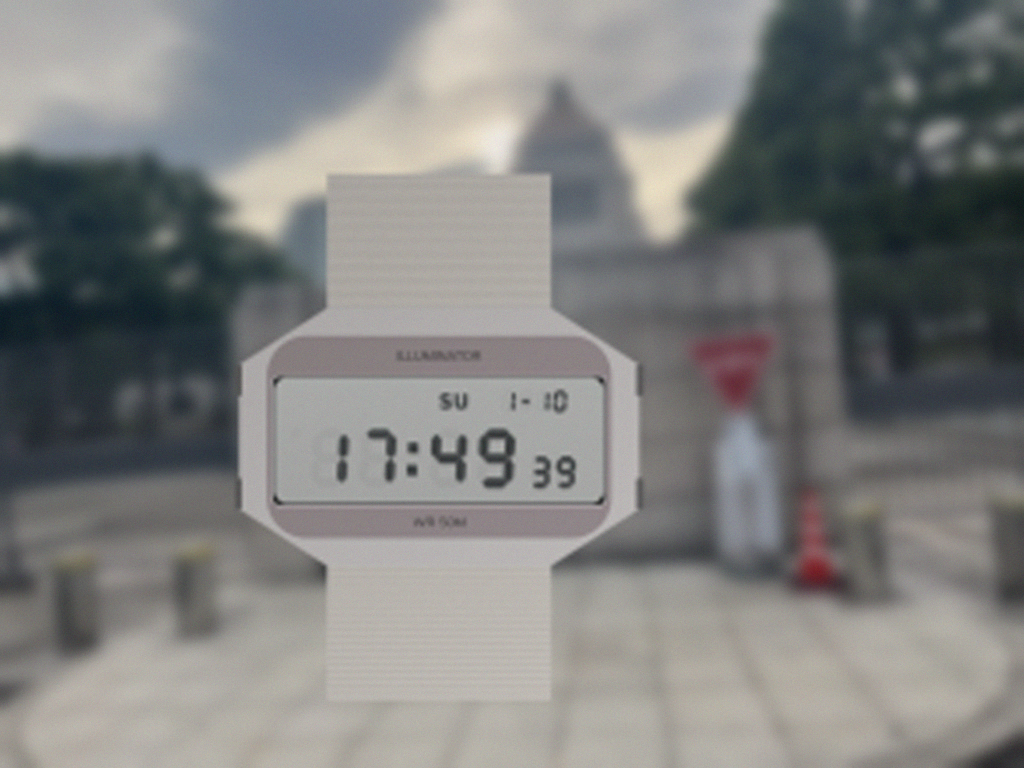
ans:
**17:49:39**
